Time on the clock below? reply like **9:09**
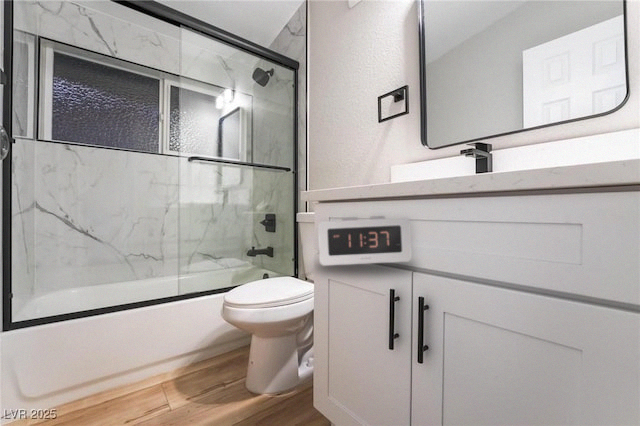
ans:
**11:37**
